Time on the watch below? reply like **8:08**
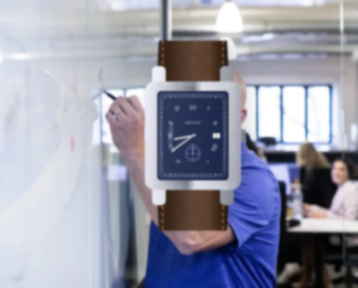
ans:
**8:39**
